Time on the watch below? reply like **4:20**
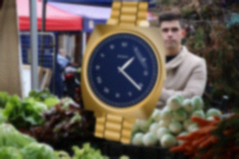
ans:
**1:21**
